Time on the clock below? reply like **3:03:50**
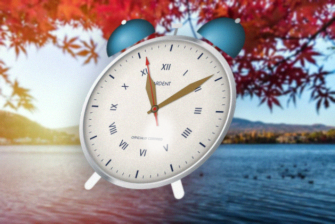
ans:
**11:08:56**
